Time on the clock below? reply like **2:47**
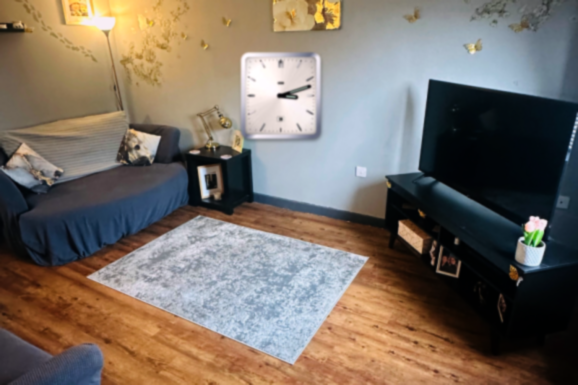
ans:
**3:12**
